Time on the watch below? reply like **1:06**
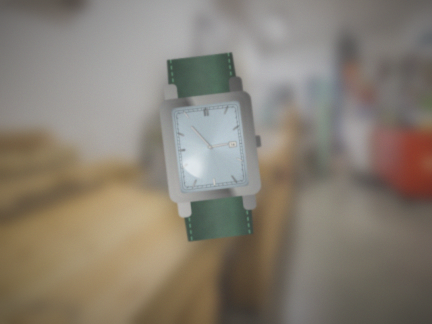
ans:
**2:54**
